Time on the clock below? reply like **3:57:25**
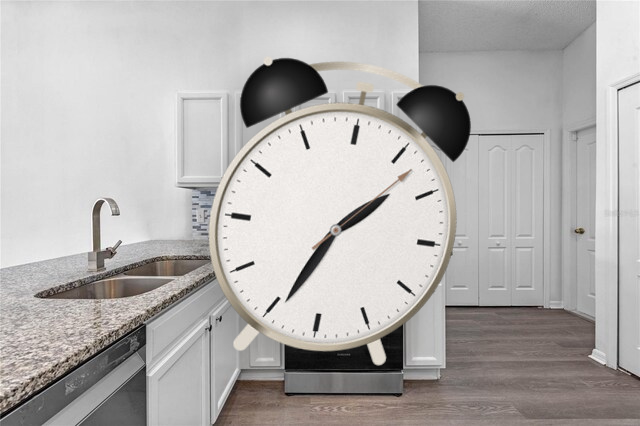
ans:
**1:34:07**
